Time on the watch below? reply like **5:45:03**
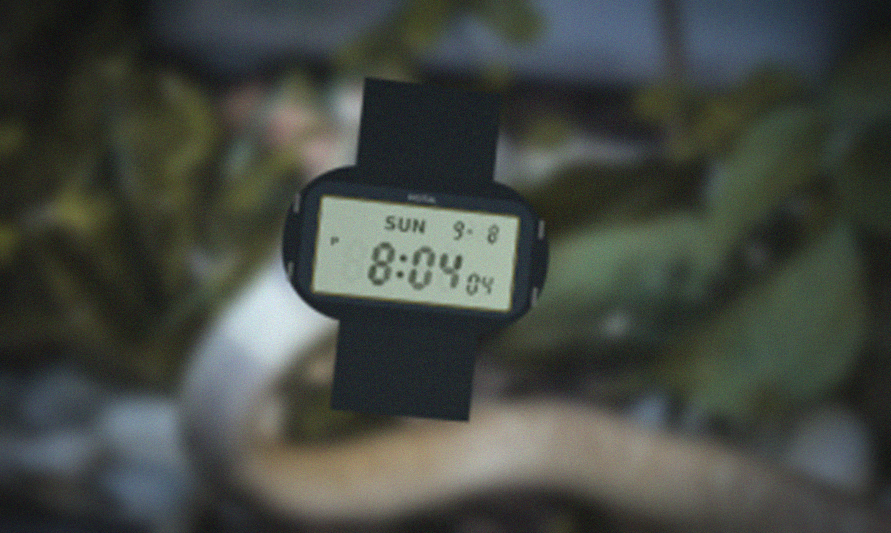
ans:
**8:04:04**
